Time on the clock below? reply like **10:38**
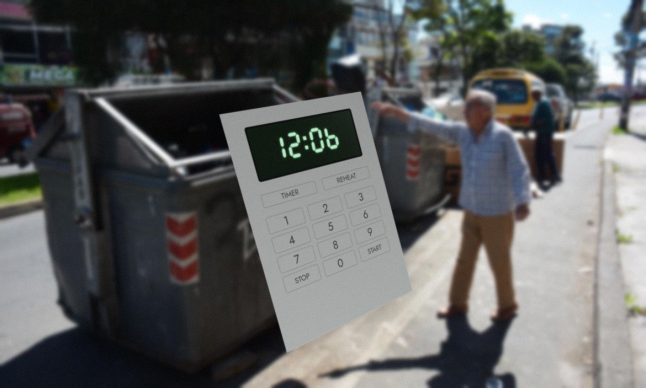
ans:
**12:06**
